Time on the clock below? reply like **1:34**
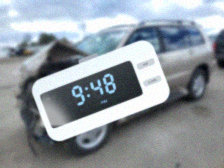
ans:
**9:48**
